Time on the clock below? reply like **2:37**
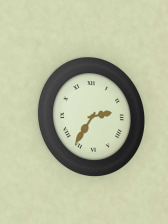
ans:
**2:36**
